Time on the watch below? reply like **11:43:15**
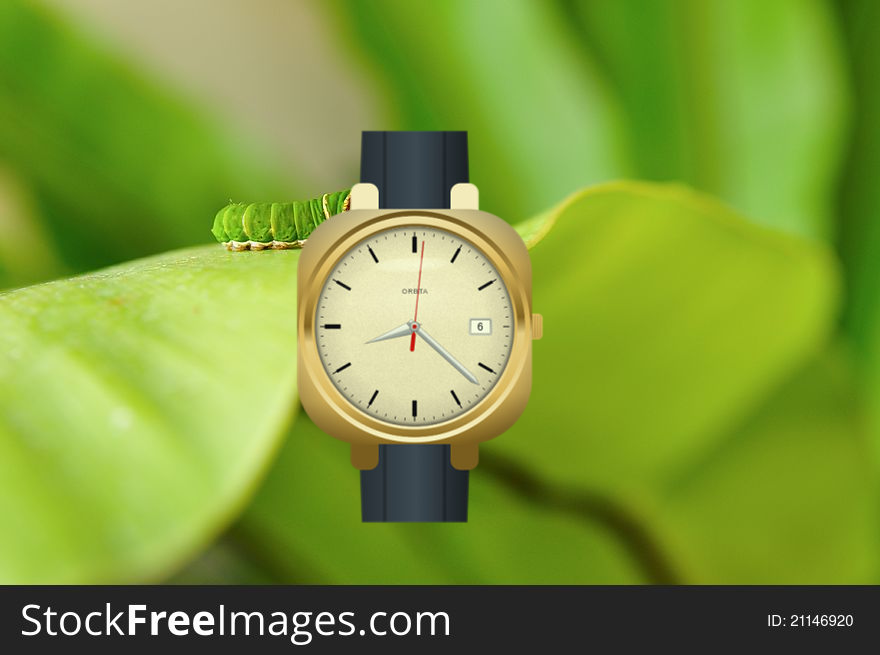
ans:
**8:22:01**
